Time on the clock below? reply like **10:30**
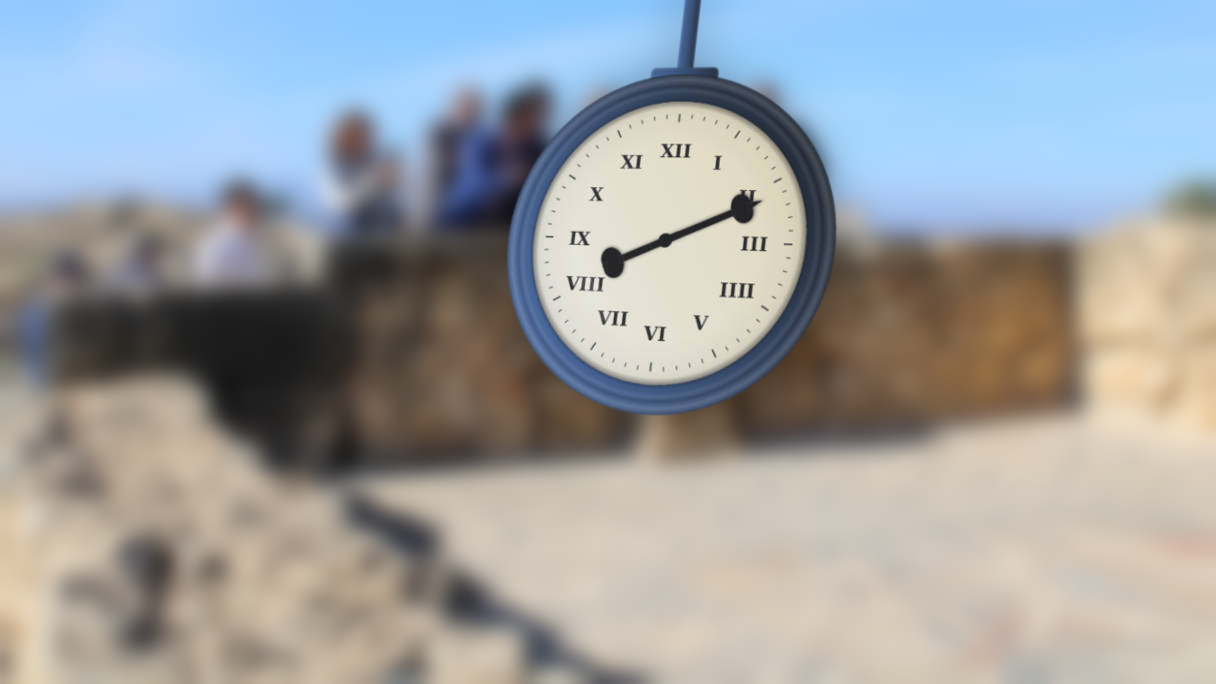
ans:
**8:11**
